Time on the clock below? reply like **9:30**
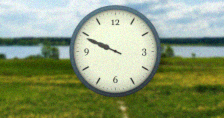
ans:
**9:49**
